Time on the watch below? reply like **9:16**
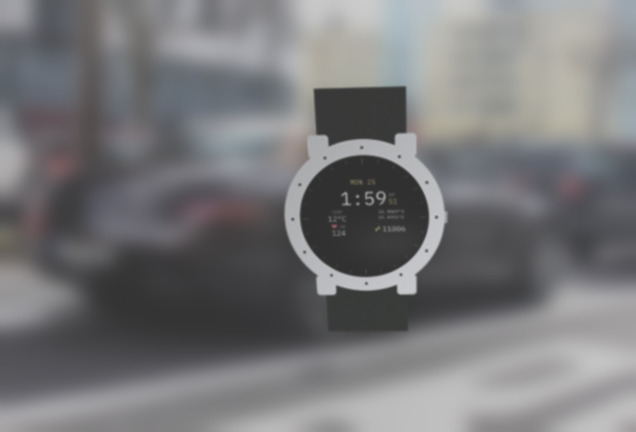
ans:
**1:59**
